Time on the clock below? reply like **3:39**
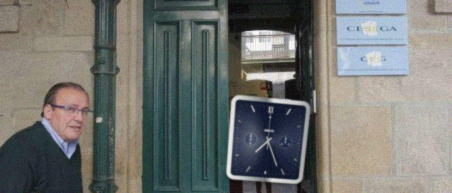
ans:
**7:26**
